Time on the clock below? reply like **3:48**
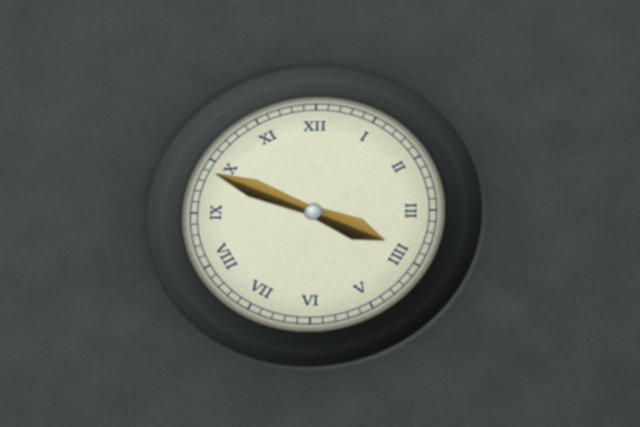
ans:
**3:49**
